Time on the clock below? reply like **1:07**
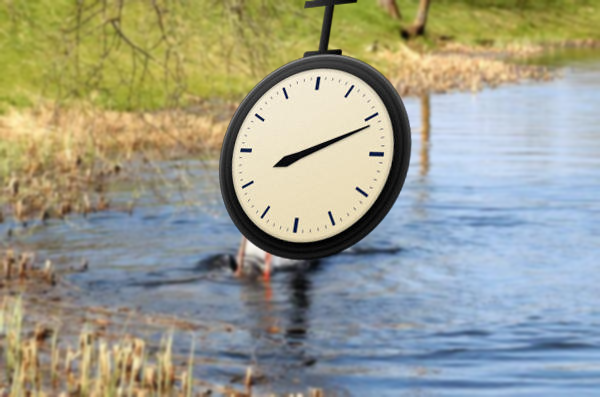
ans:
**8:11**
